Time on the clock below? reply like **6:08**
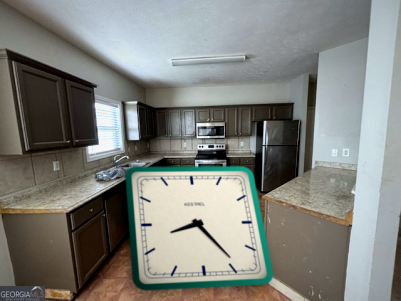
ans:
**8:24**
